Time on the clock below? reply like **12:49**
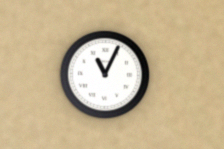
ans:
**11:04**
